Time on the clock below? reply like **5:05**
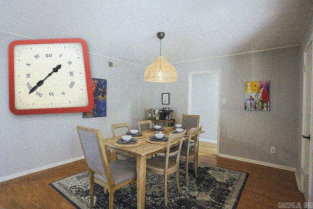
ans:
**1:38**
